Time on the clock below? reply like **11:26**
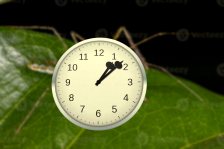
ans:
**1:08**
